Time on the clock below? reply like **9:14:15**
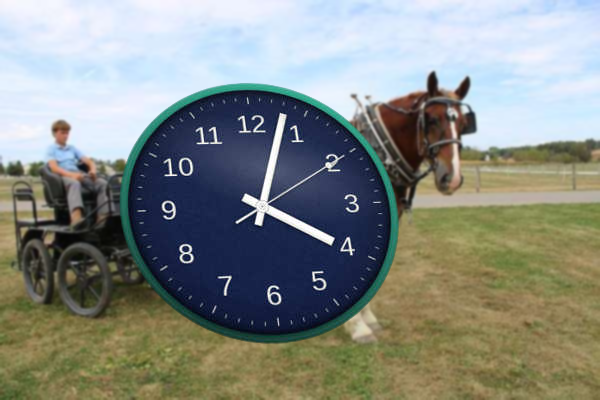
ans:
**4:03:10**
